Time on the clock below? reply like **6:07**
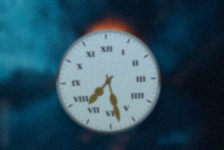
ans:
**7:28**
